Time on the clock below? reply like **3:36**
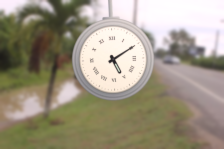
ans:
**5:10**
